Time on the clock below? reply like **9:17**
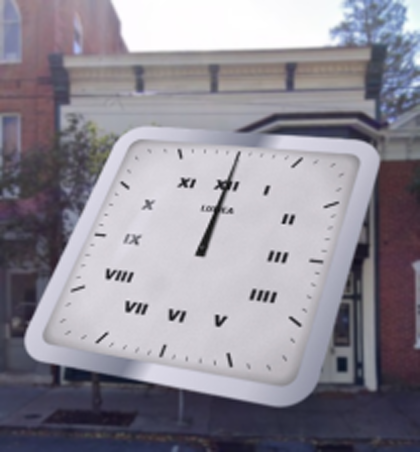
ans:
**12:00**
